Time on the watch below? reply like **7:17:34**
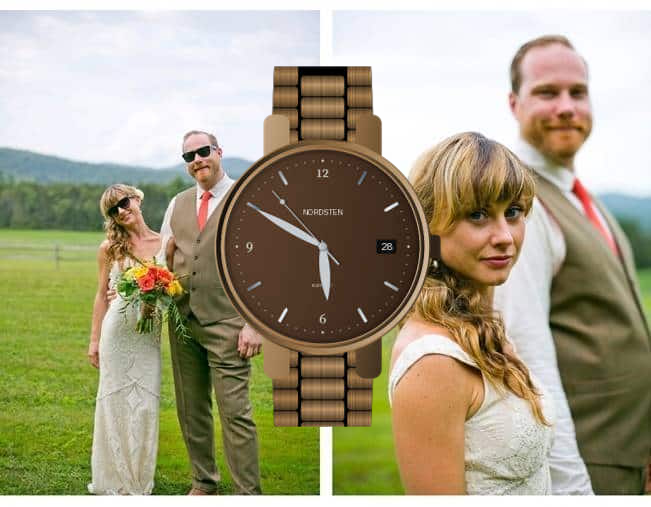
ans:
**5:49:53**
